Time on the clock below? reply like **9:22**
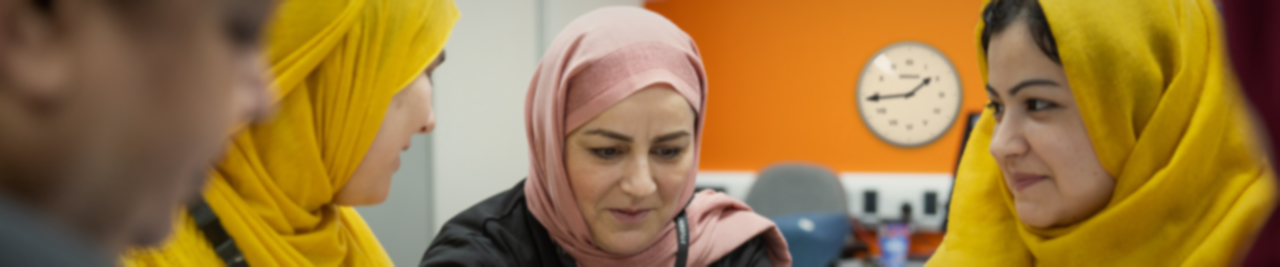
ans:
**1:44**
